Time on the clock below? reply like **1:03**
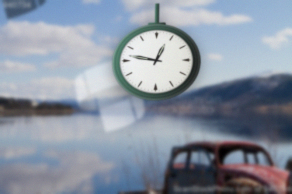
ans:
**12:47**
